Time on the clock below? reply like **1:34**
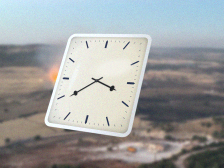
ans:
**3:39**
